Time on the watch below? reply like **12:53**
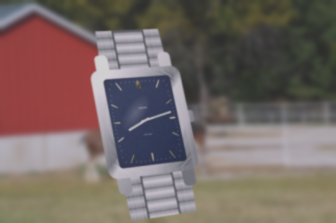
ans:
**8:13**
